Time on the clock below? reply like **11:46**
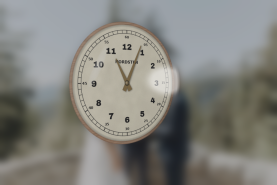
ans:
**11:04**
